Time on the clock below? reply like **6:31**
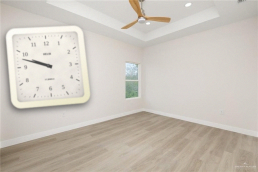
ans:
**9:48**
